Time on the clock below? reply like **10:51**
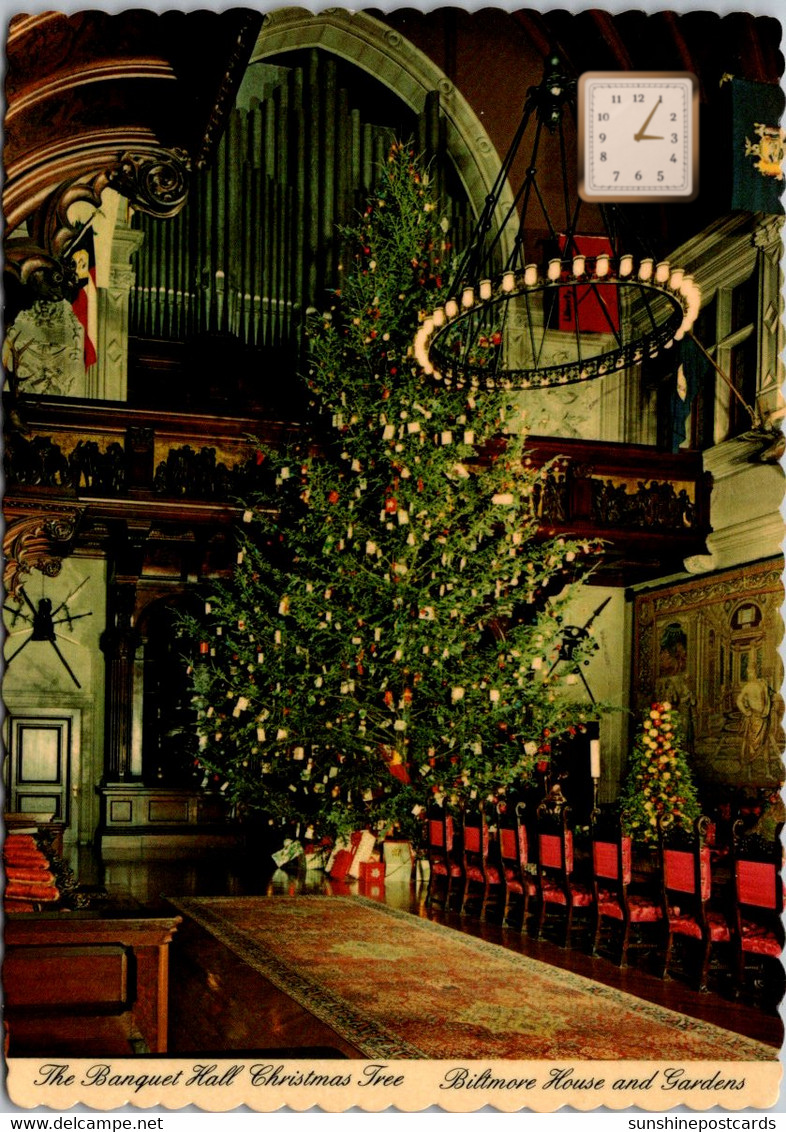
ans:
**3:05**
